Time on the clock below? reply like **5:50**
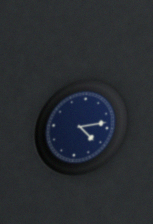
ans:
**4:13**
